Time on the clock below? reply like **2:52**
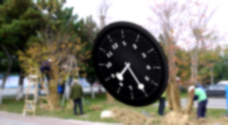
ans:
**8:30**
